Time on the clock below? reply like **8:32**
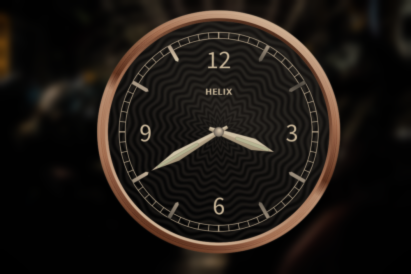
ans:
**3:40**
